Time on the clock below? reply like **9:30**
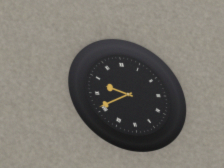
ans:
**9:41**
